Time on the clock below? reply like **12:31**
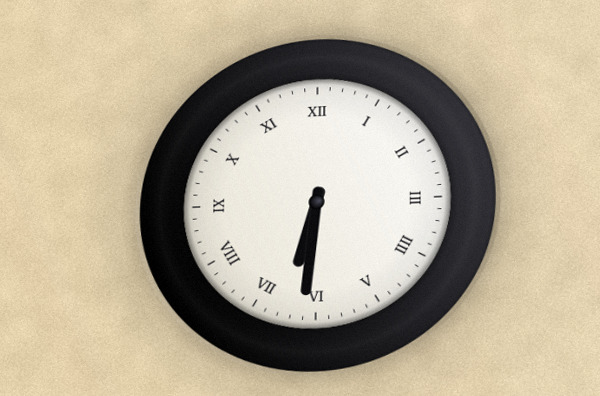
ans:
**6:31**
